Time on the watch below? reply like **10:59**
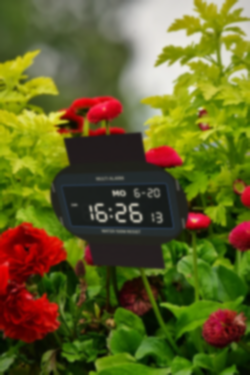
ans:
**16:26**
